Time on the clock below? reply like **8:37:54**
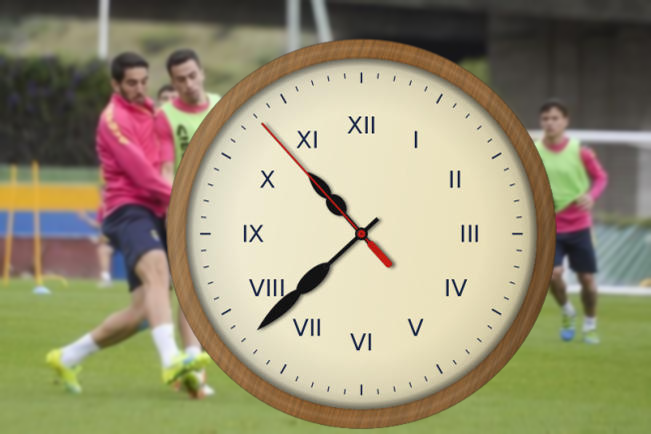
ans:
**10:37:53**
